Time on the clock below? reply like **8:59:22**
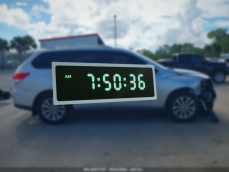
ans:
**7:50:36**
